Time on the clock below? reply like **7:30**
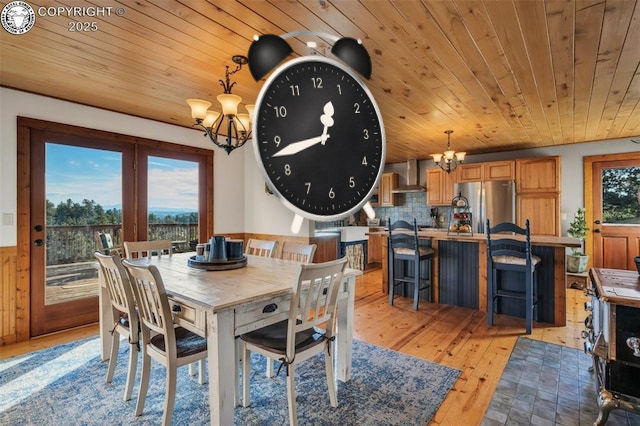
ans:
**12:43**
